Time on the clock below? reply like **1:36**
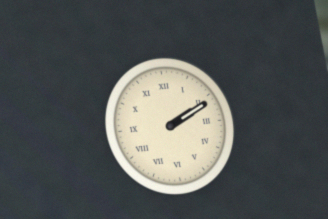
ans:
**2:11**
